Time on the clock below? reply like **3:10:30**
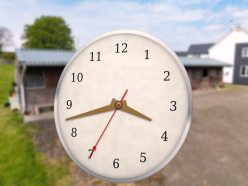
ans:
**3:42:35**
